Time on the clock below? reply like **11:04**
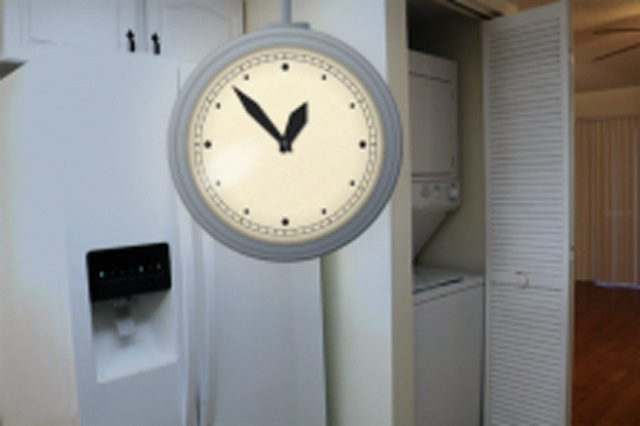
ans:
**12:53**
